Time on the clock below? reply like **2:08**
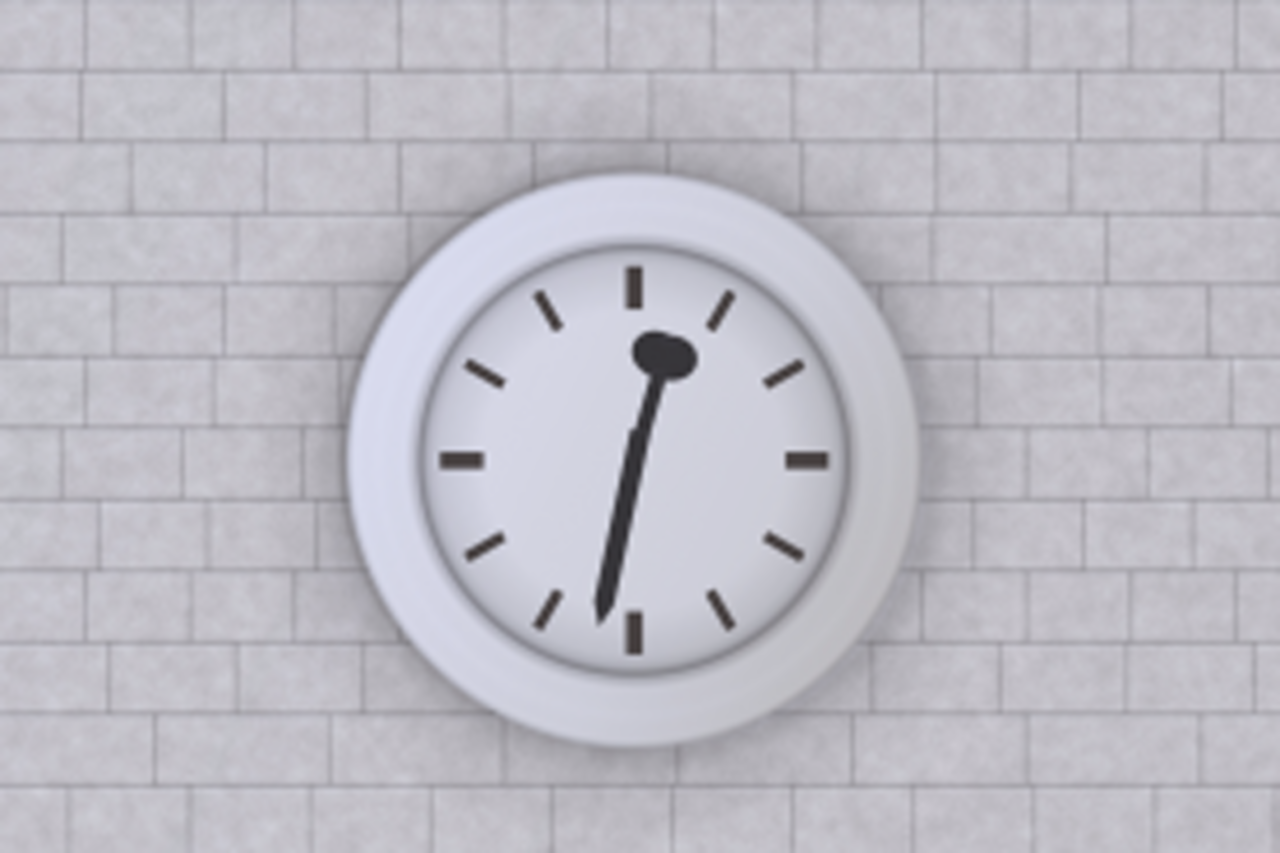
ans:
**12:32**
